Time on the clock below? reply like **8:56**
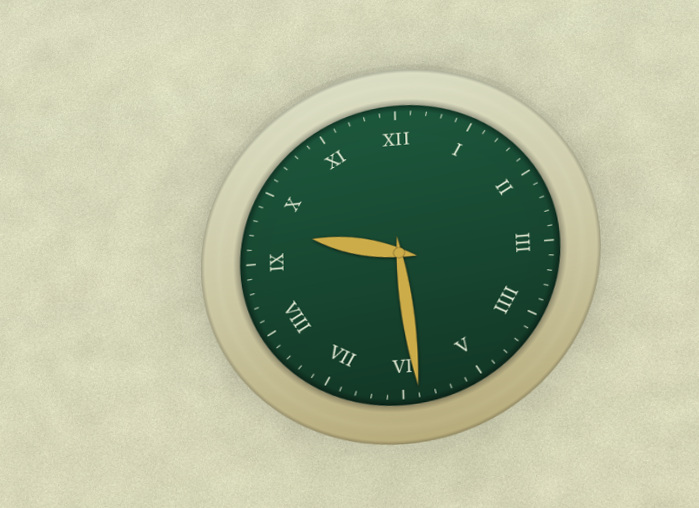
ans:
**9:29**
